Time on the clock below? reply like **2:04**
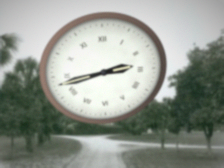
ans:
**2:43**
